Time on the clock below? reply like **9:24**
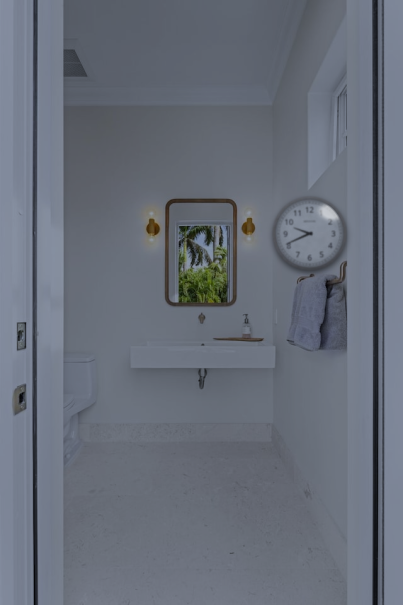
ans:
**9:41**
